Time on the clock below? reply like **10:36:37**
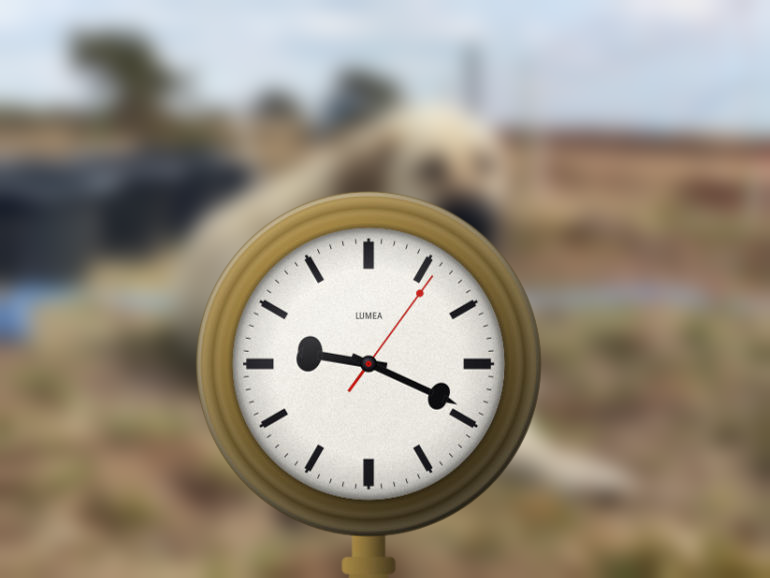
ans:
**9:19:06**
